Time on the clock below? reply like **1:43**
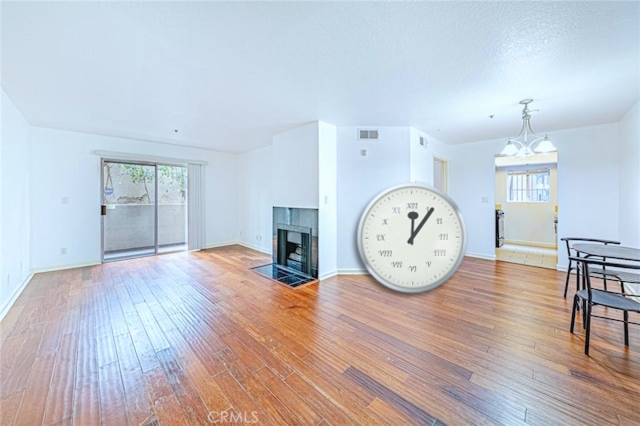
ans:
**12:06**
